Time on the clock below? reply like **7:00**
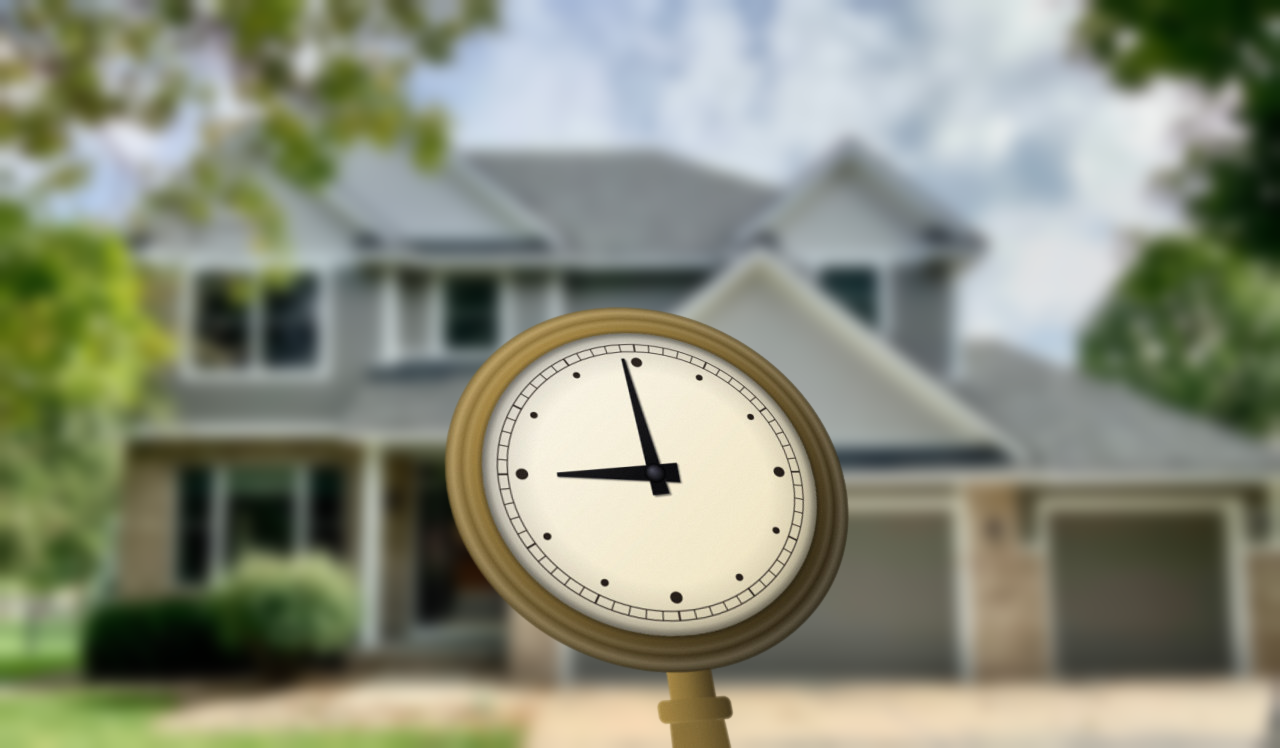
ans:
**8:59**
